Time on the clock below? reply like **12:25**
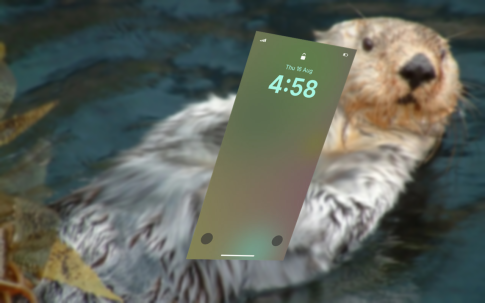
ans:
**4:58**
